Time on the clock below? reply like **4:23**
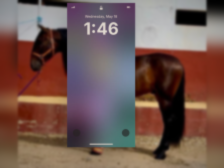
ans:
**1:46**
